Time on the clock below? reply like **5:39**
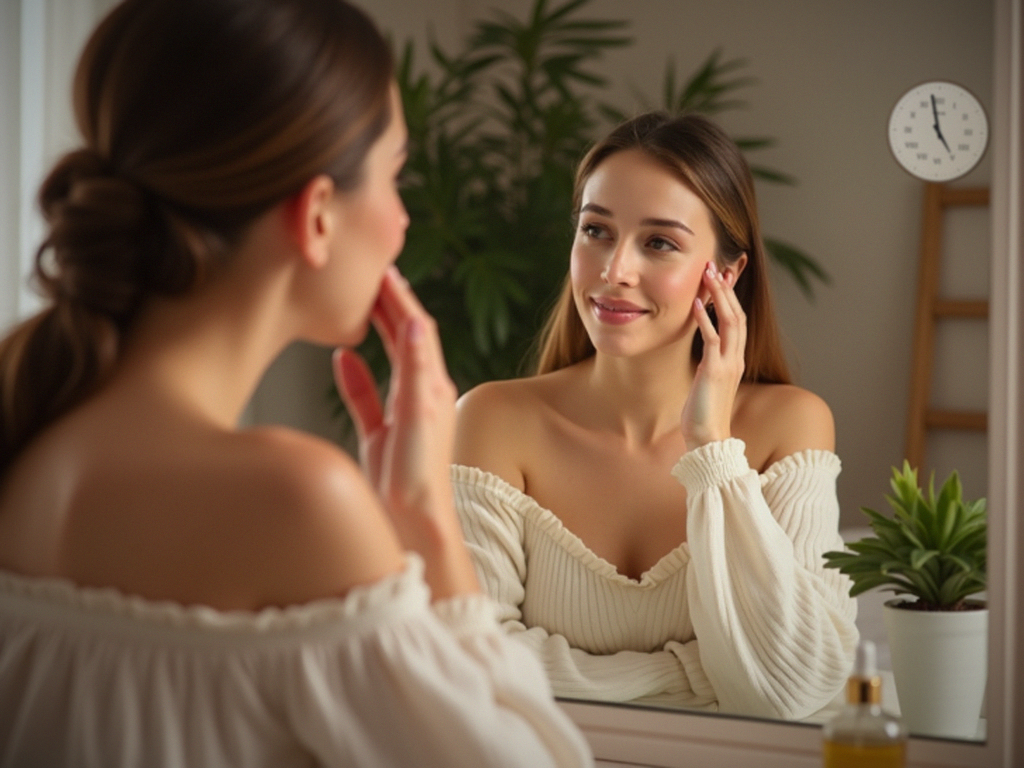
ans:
**4:58**
